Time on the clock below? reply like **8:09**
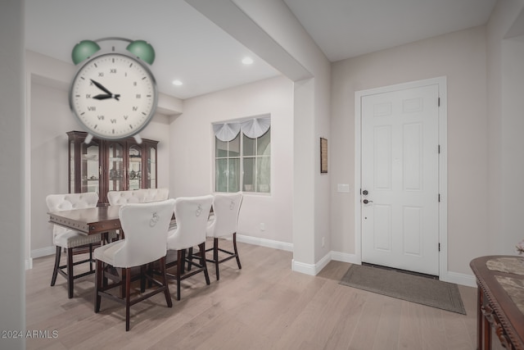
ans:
**8:51**
